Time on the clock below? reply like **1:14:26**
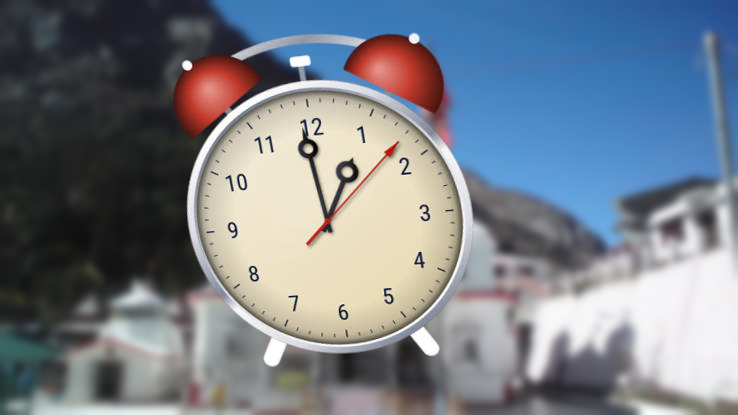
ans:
**12:59:08**
